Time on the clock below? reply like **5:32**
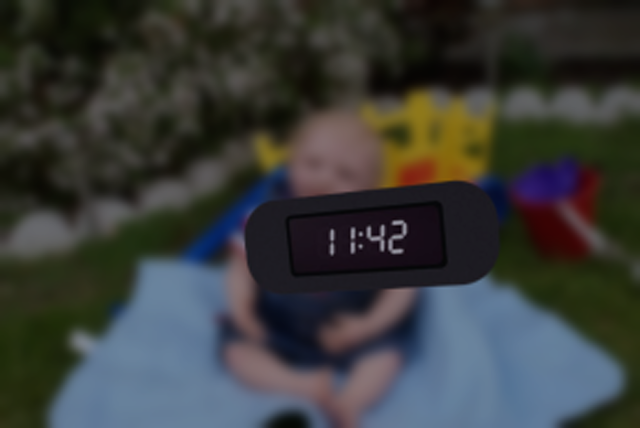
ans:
**11:42**
